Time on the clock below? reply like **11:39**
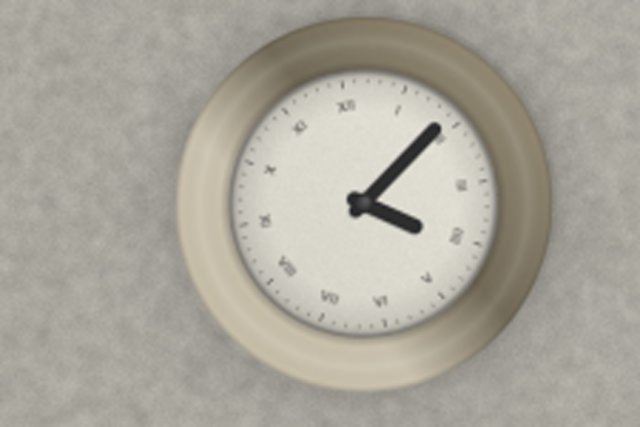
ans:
**4:09**
